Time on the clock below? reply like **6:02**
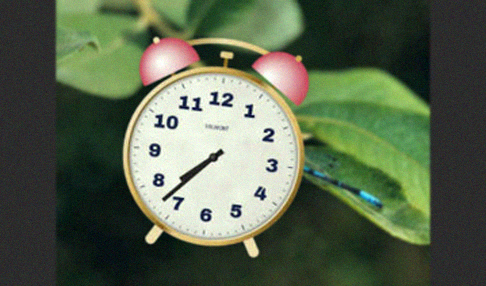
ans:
**7:37**
